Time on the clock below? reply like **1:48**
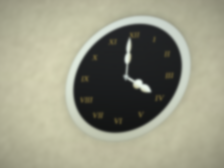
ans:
**3:59**
